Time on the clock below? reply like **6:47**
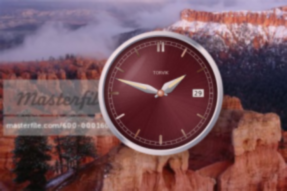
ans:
**1:48**
